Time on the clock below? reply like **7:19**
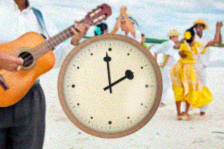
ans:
**1:59**
